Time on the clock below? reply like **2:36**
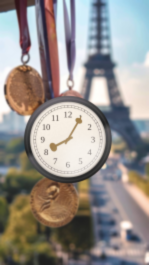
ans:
**8:05**
